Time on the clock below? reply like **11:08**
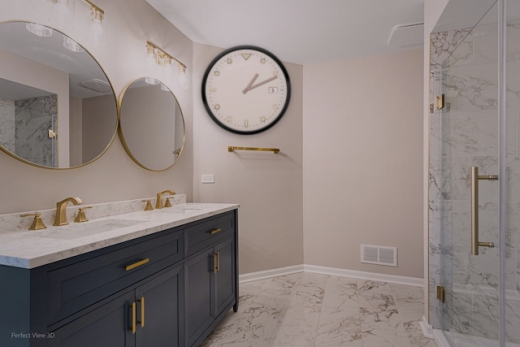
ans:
**1:11**
